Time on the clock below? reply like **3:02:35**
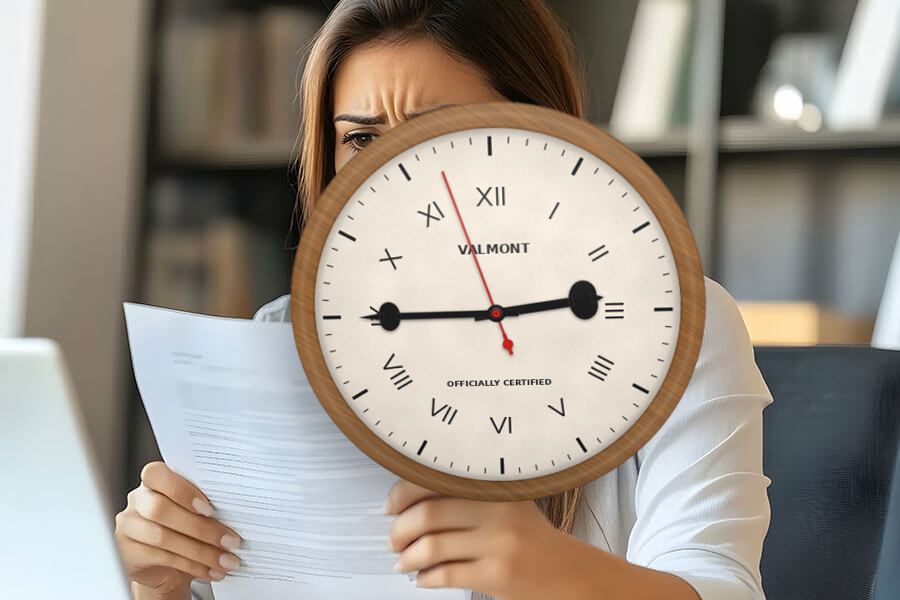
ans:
**2:44:57**
